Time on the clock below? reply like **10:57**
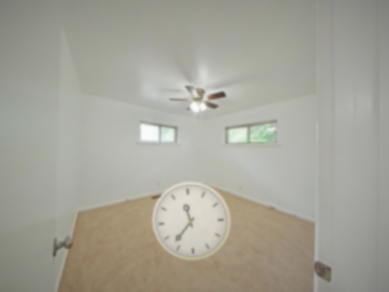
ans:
**11:37**
